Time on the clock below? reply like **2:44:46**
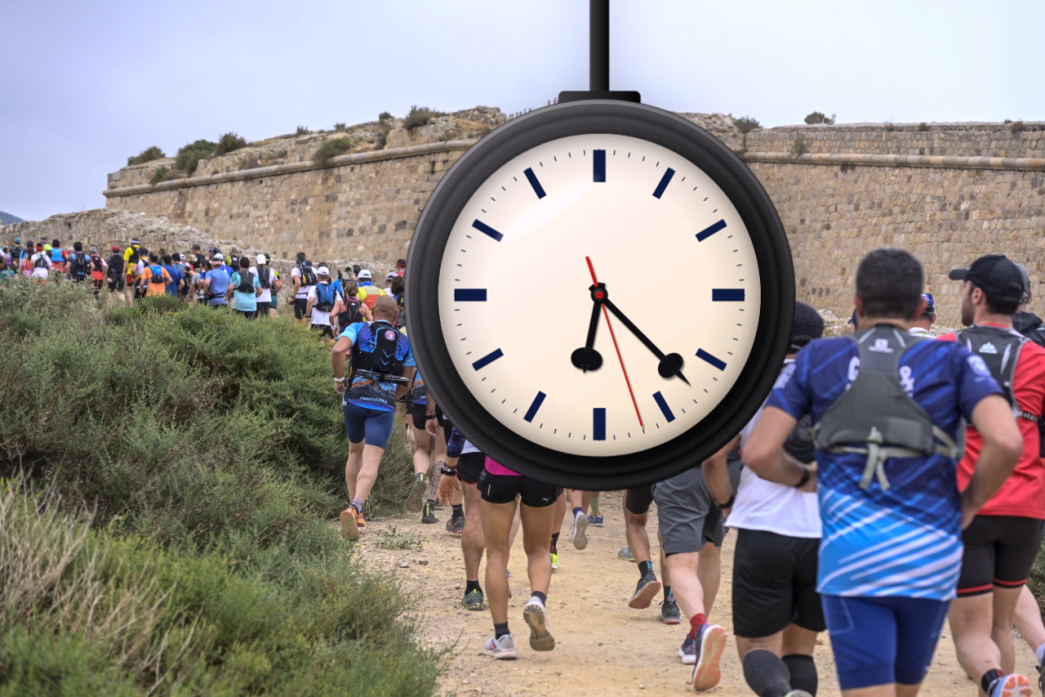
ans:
**6:22:27**
